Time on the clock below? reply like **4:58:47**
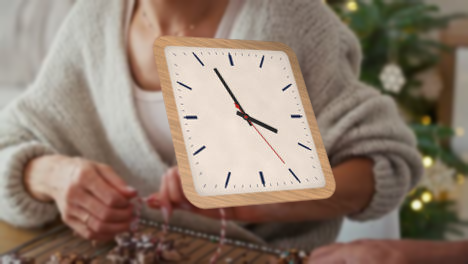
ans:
**3:56:25**
